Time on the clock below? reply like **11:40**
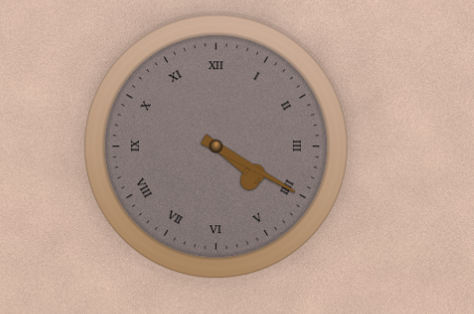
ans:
**4:20**
